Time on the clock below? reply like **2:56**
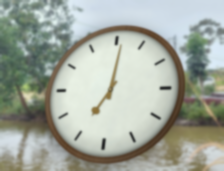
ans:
**7:01**
